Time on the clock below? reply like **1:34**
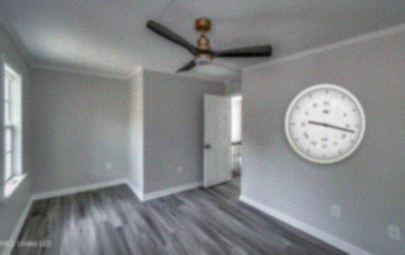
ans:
**9:17**
